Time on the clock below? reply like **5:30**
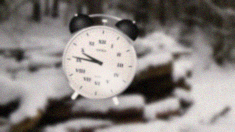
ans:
**9:46**
